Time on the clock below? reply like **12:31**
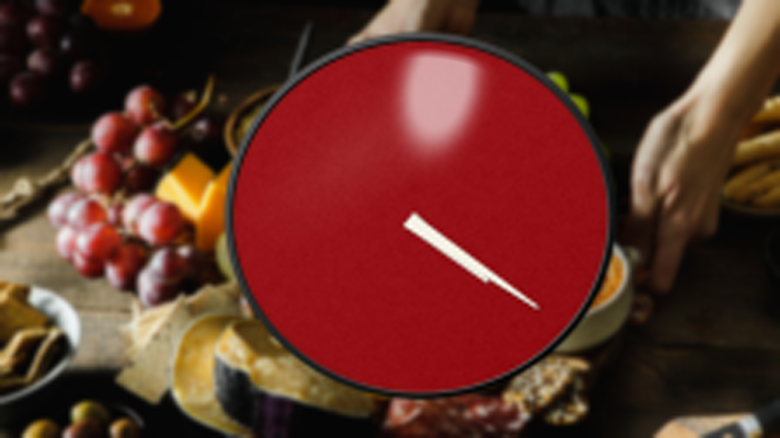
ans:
**4:21**
